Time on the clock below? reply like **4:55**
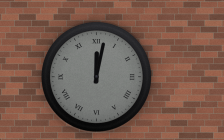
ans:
**12:02**
